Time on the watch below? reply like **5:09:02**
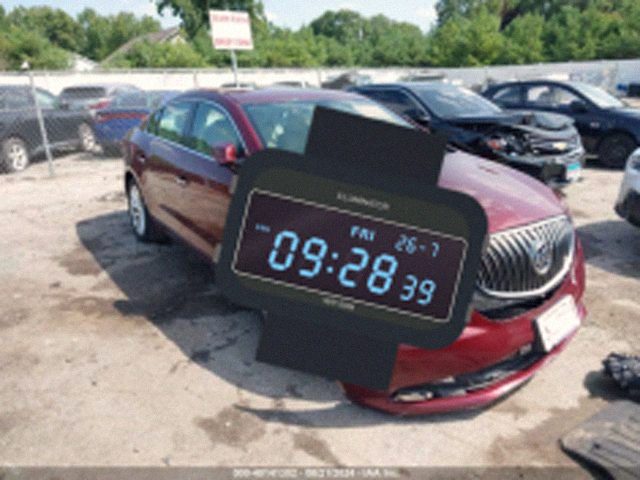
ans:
**9:28:39**
